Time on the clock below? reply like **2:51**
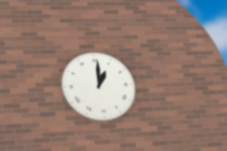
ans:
**1:01**
